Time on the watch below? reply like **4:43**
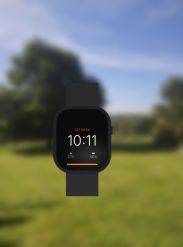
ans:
**10:11**
